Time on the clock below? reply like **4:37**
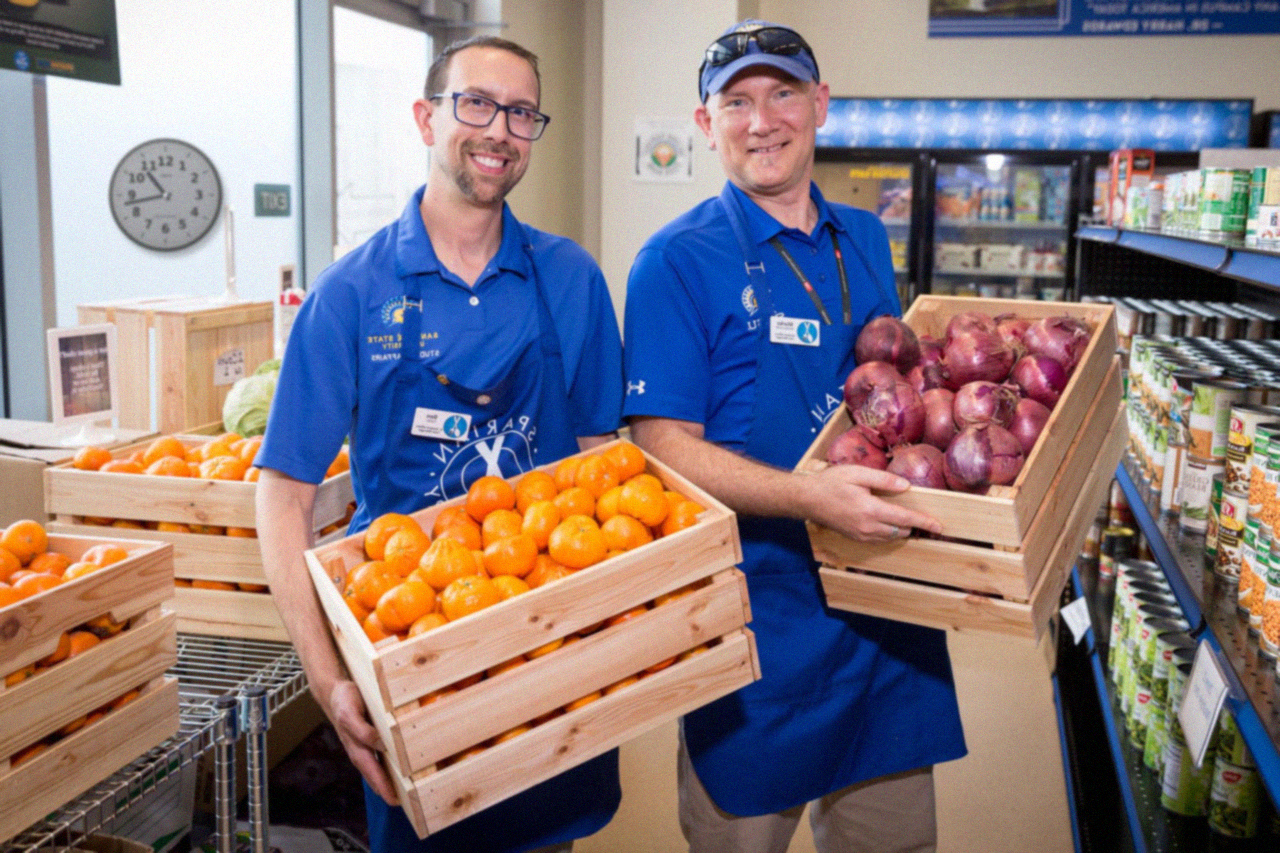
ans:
**10:43**
